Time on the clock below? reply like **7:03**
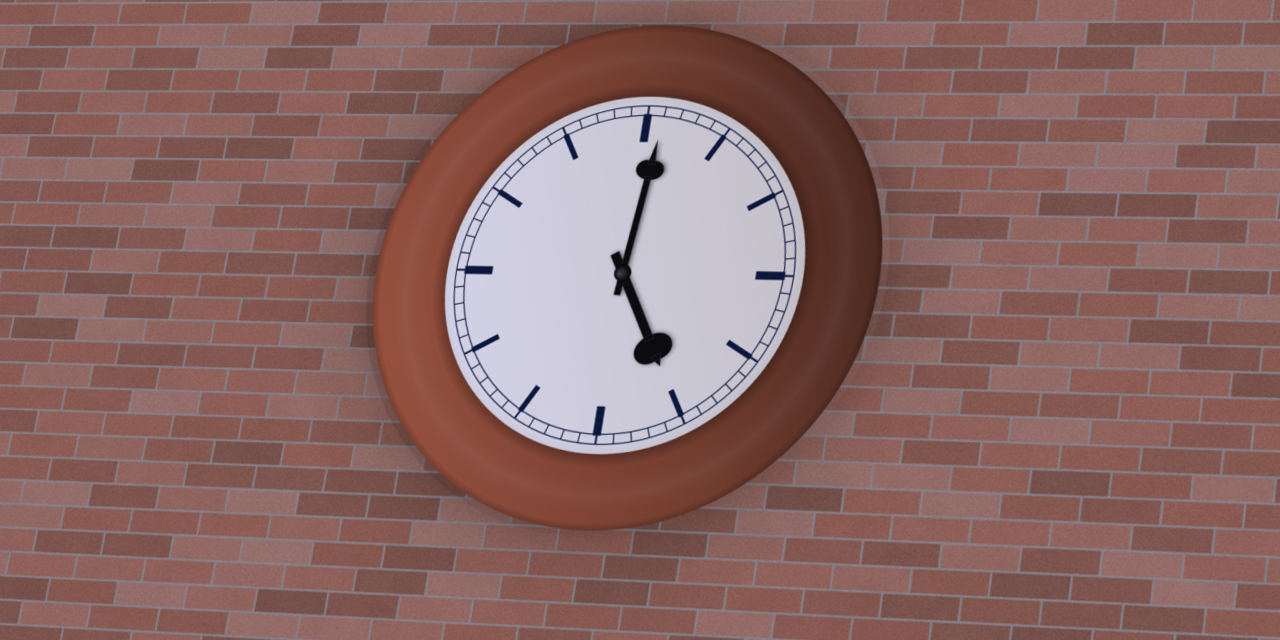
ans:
**5:01**
